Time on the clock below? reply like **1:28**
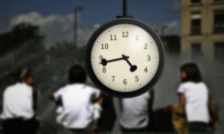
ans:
**4:43**
